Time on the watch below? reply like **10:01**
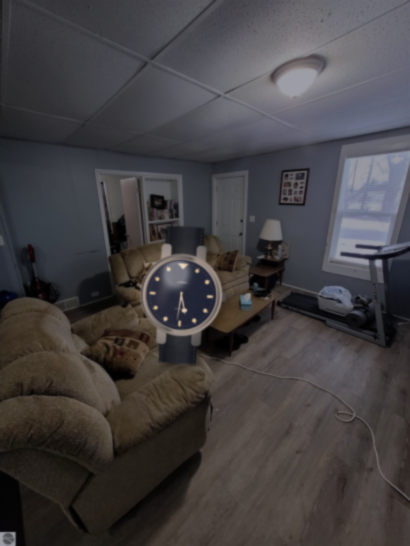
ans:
**5:31**
